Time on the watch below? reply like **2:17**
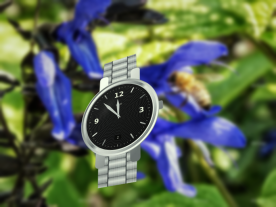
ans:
**11:53**
